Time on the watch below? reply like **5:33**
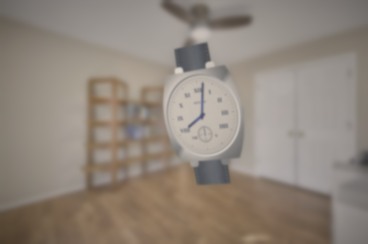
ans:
**8:02**
